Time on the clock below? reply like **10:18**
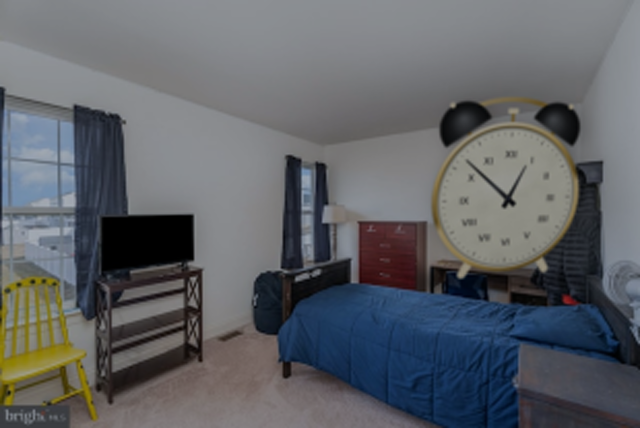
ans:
**12:52**
